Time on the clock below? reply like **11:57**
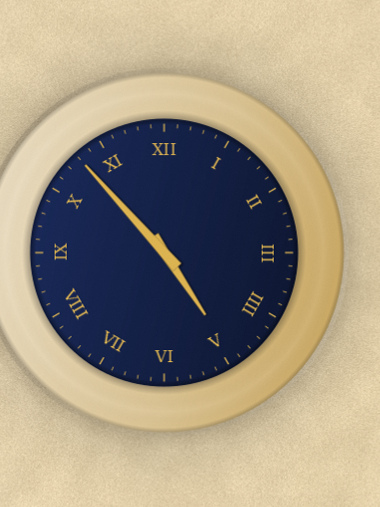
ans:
**4:53**
